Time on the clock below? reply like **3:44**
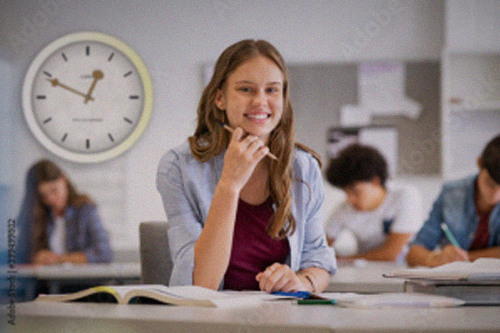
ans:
**12:49**
